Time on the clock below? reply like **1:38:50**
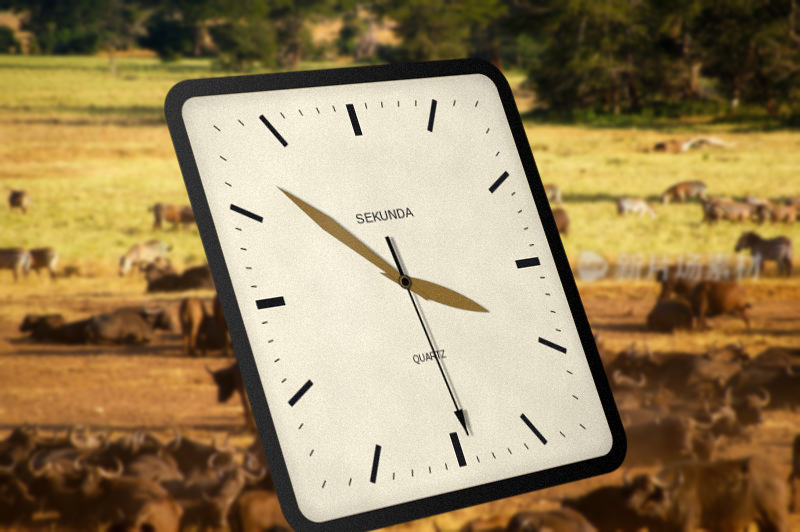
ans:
**3:52:29**
